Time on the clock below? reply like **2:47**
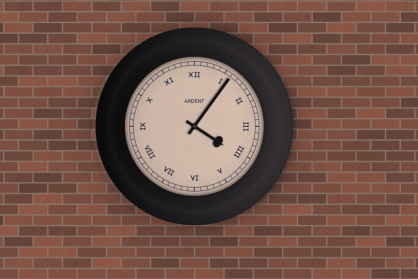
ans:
**4:06**
